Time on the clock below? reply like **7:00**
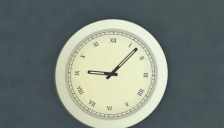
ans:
**9:07**
